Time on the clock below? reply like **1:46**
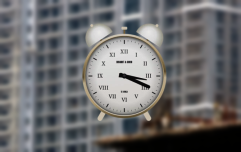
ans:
**3:19**
